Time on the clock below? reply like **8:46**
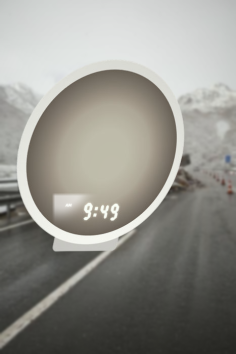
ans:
**9:49**
